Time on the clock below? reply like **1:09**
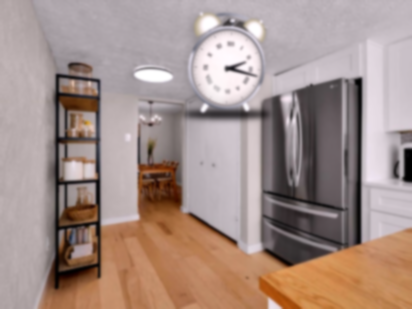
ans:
**2:17**
